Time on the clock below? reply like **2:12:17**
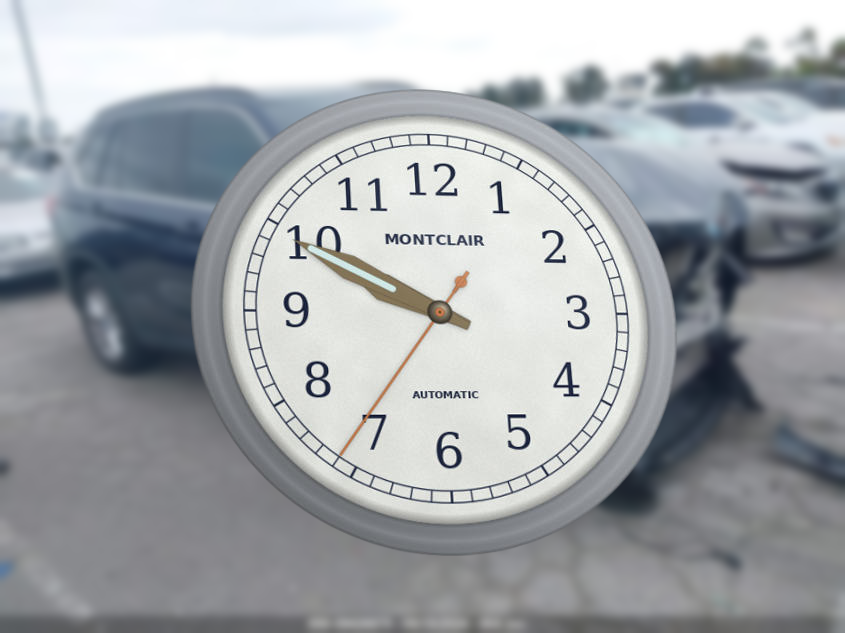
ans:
**9:49:36**
